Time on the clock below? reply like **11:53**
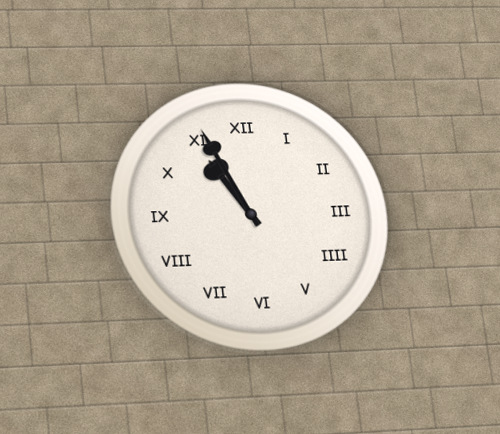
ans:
**10:56**
